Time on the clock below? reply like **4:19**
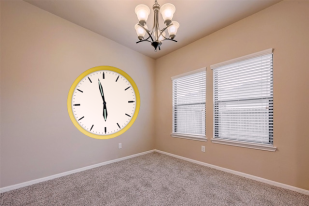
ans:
**5:58**
